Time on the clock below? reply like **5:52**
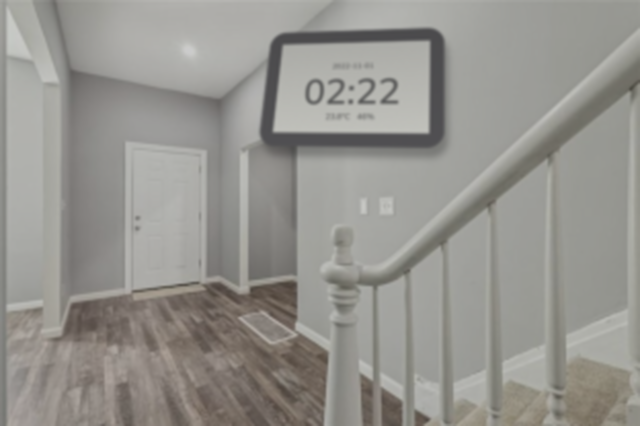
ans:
**2:22**
